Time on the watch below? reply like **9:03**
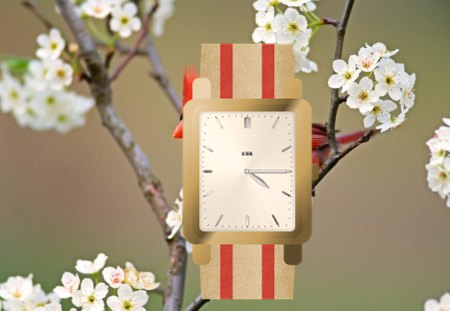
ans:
**4:15**
